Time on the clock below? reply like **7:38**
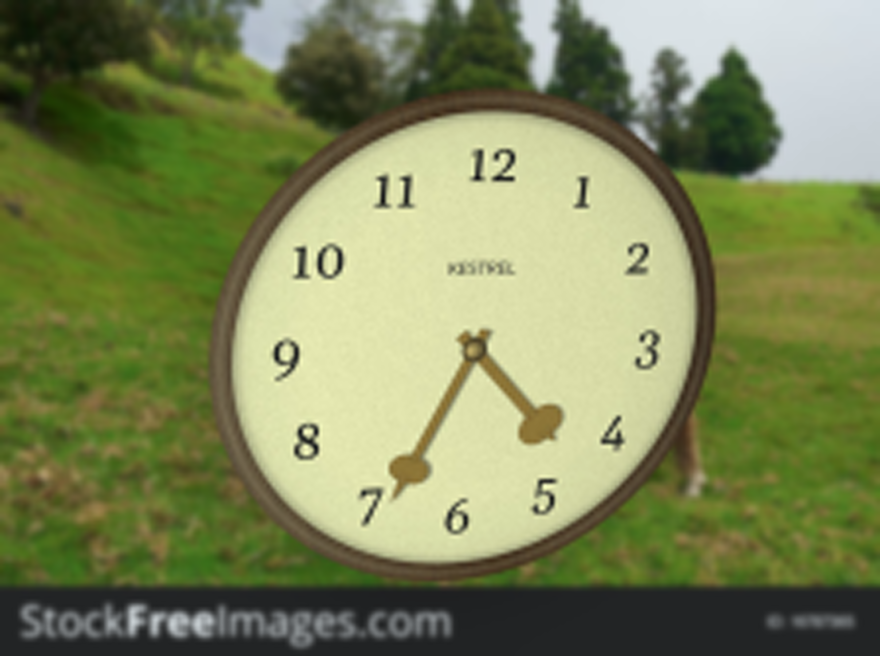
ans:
**4:34**
